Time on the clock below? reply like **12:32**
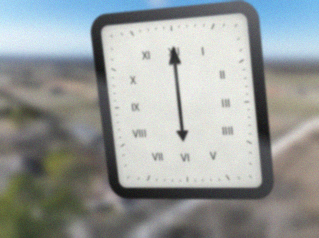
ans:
**6:00**
